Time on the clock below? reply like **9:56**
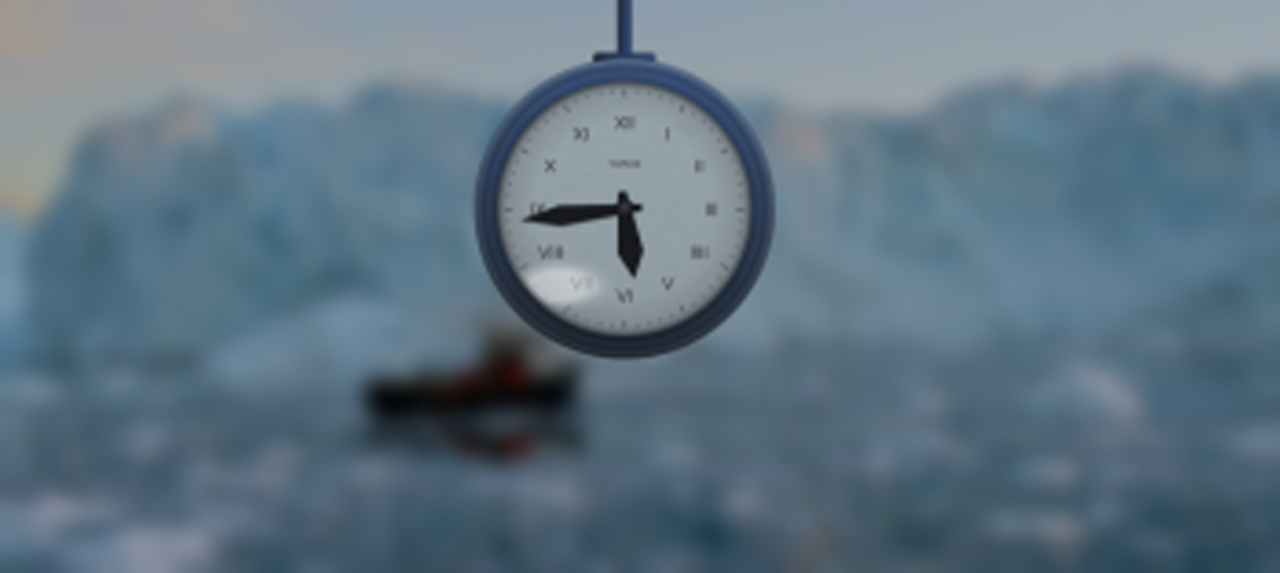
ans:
**5:44**
